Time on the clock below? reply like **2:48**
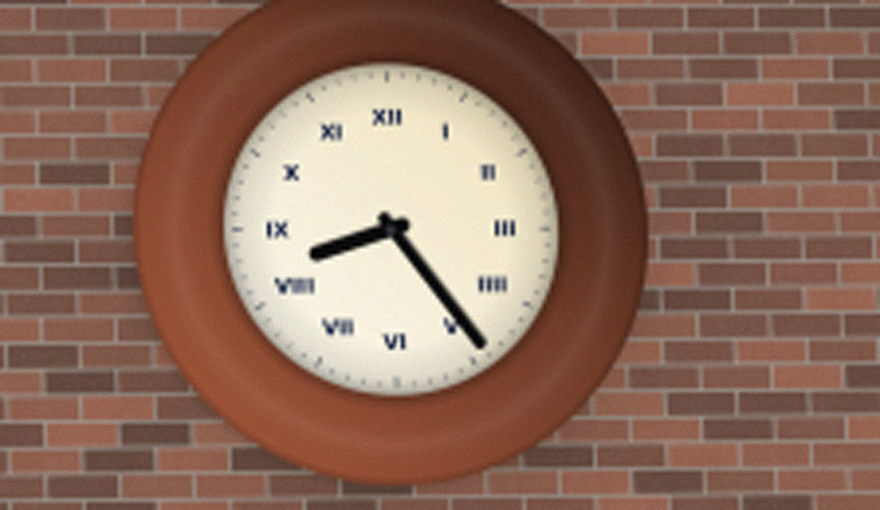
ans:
**8:24**
